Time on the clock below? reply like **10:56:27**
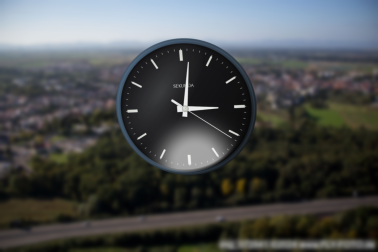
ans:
**3:01:21**
